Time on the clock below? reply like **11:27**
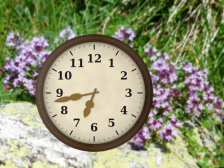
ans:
**6:43**
